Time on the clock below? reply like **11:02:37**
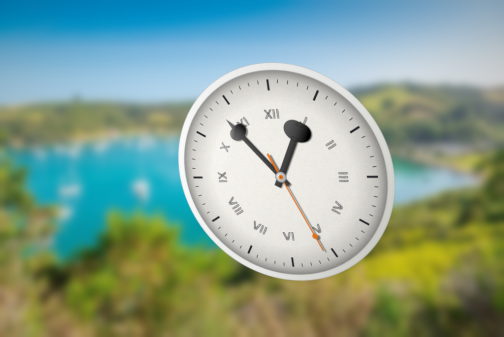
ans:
**12:53:26**
